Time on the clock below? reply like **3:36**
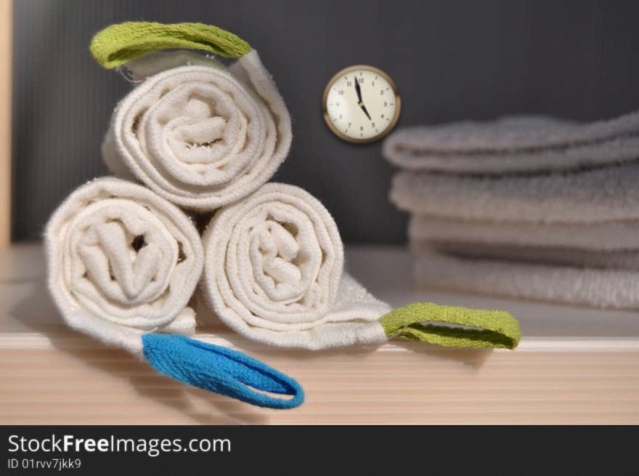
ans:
**4:58**
